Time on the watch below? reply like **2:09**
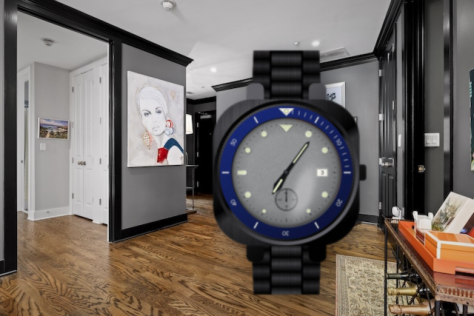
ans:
**7:06**
